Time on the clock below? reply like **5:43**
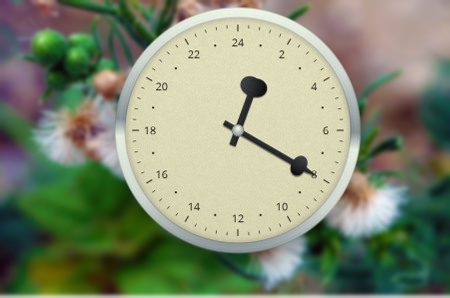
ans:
**1:20**
